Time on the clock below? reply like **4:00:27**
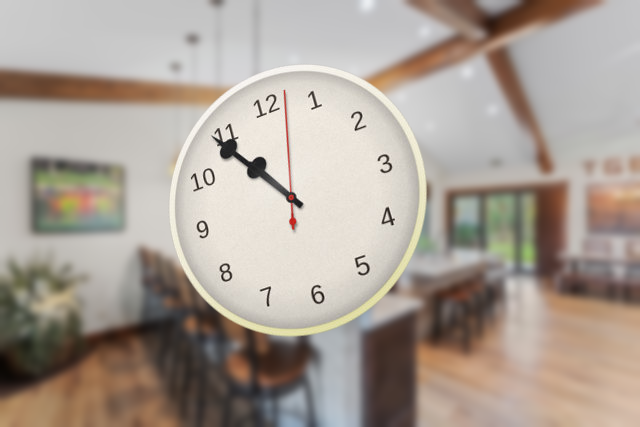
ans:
**10:54:02**
